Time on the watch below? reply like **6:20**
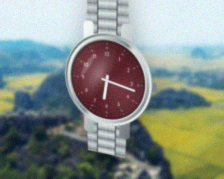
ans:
**6:17**
